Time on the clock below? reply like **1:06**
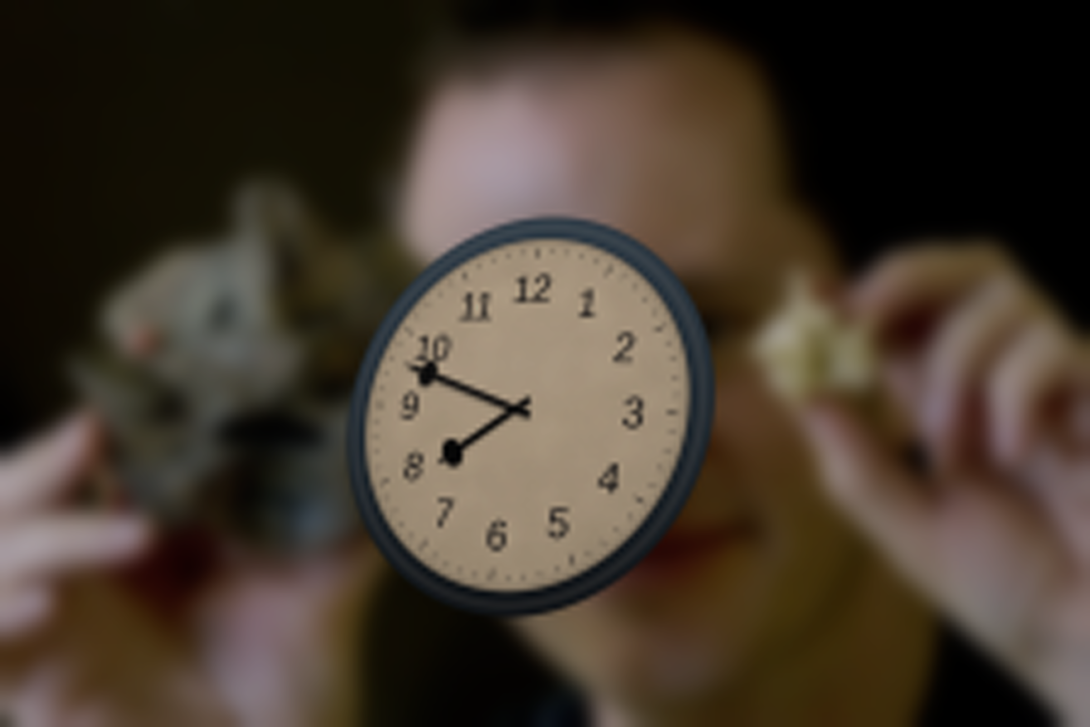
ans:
**7:48**
